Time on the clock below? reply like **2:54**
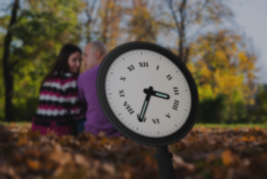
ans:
**3:35**
